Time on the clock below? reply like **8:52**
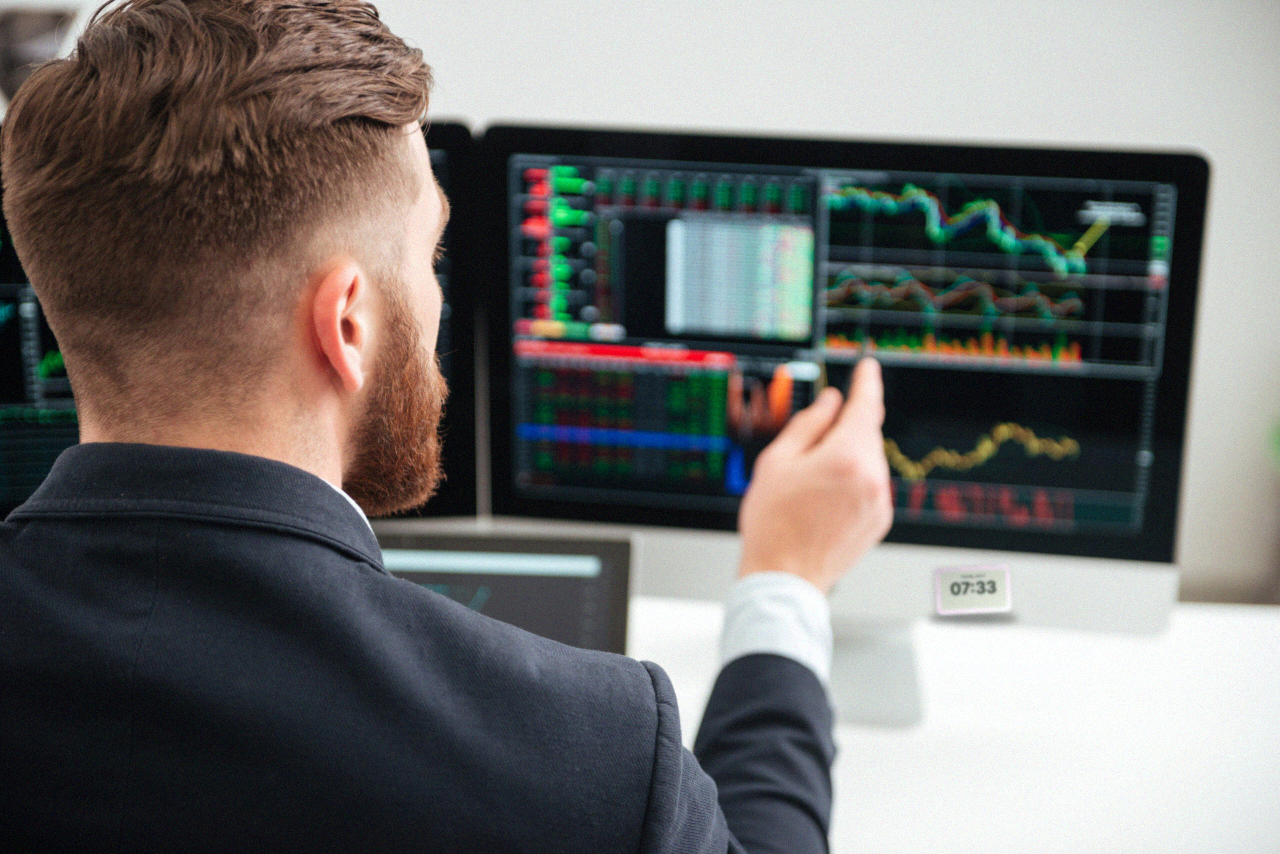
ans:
**7:33**
